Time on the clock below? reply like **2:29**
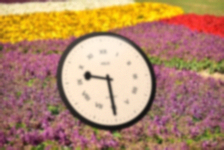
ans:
**9:30**
